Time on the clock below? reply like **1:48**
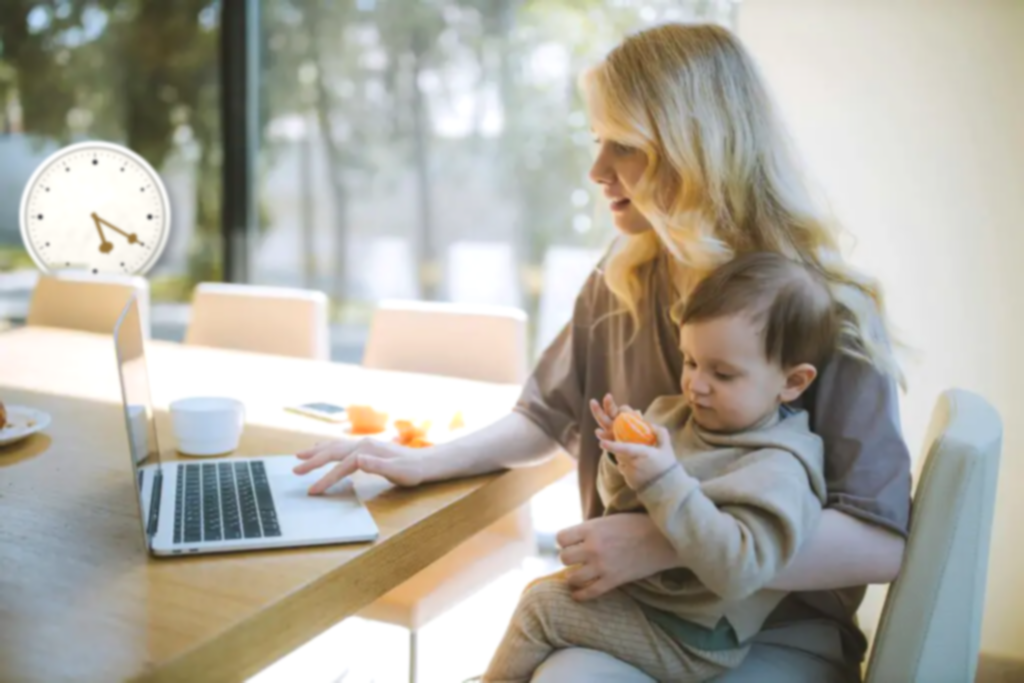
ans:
**5:20**
